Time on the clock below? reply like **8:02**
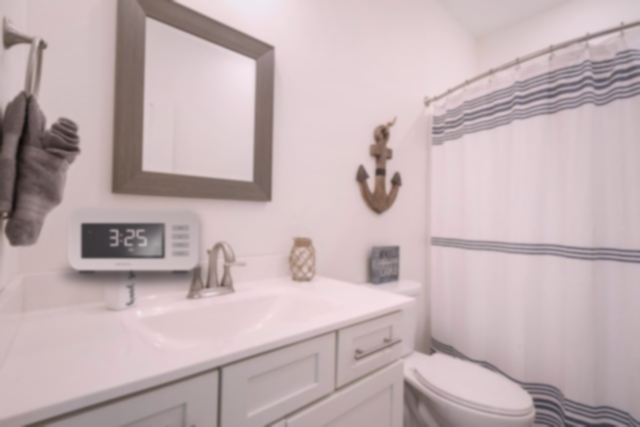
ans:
**3:25**
